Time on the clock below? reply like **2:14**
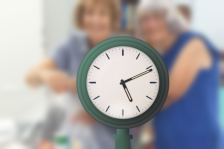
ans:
**5:11**
